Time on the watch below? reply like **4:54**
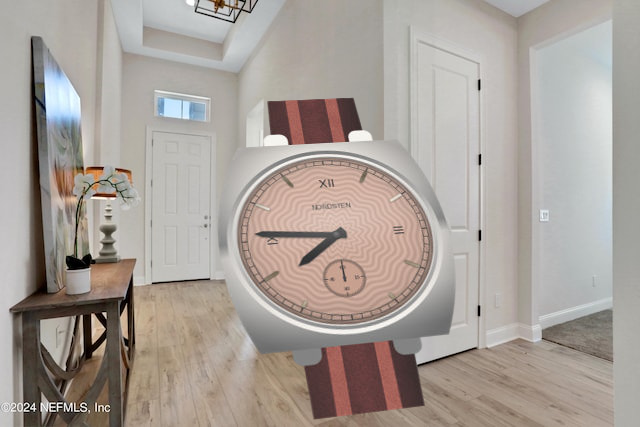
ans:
**7:46**
